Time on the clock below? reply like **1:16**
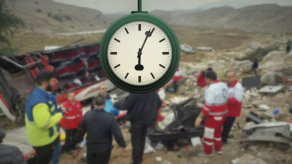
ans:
**6:04**
